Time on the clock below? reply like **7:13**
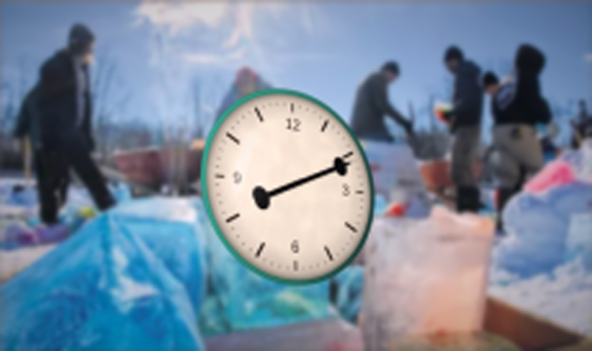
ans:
**8:11**
